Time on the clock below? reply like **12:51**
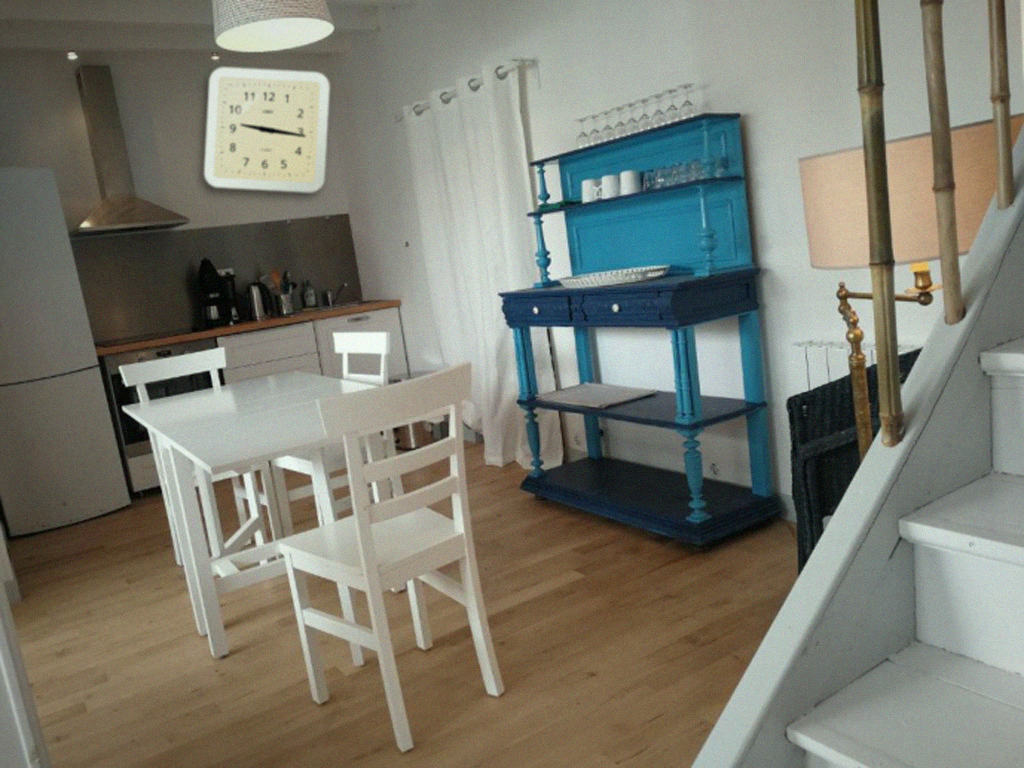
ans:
**9:16**
